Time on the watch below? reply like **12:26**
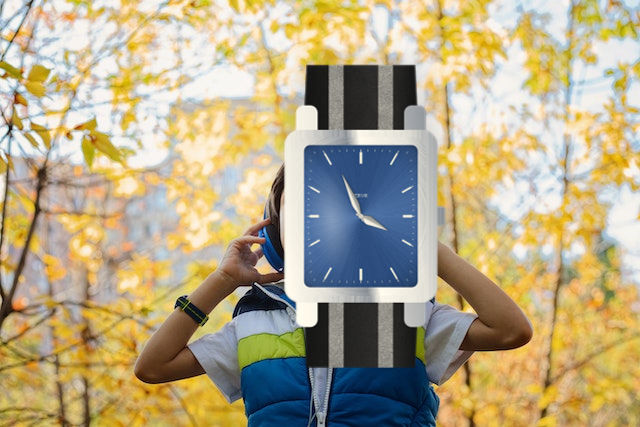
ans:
**3:56**
